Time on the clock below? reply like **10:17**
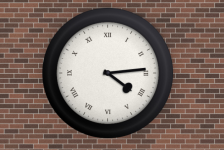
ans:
**4:14**
